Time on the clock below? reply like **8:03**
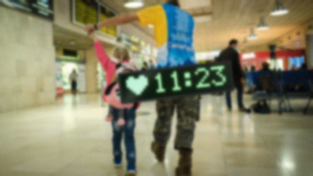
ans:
**11:23**
